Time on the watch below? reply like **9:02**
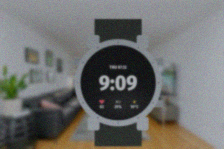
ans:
**9:09**
